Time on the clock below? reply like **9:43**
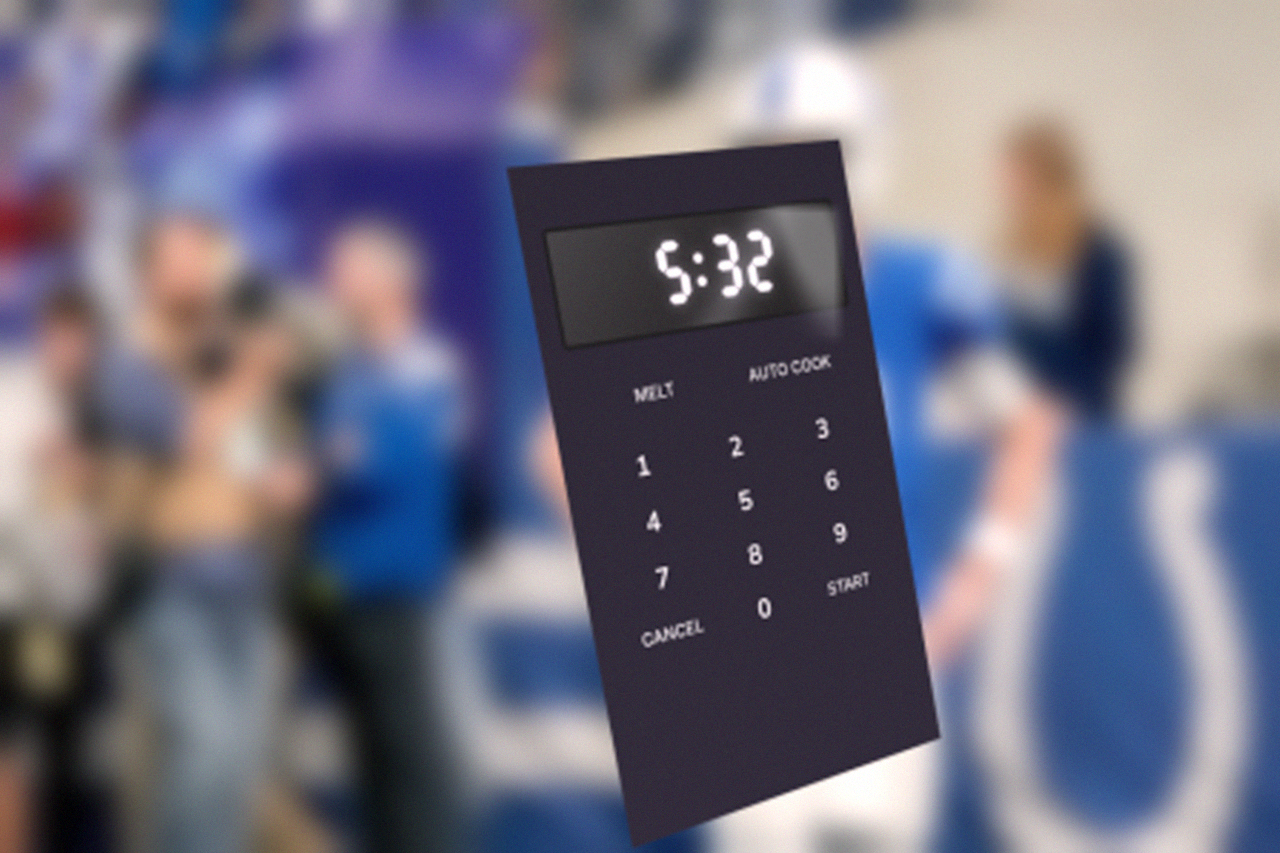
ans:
**5:32**
